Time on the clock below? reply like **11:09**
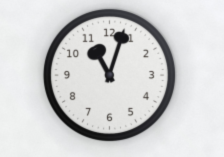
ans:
**11:03**
